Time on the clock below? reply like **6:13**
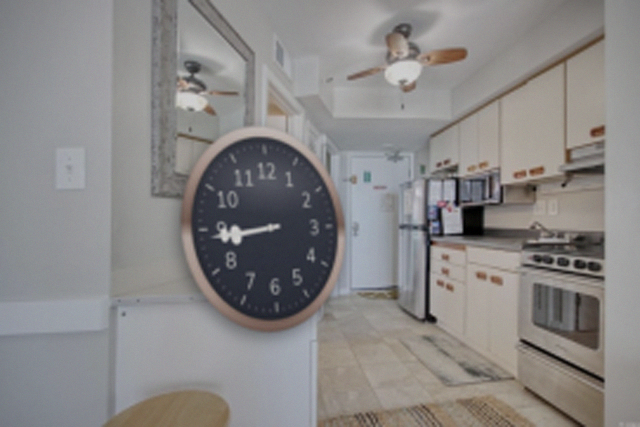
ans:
**8:44**
